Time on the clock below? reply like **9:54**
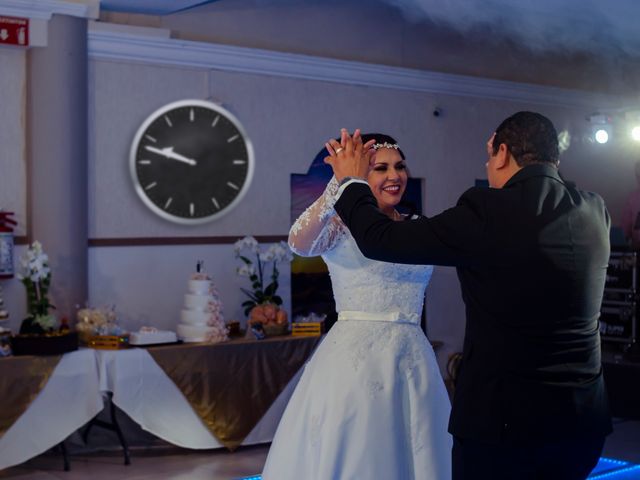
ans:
**9:48**
